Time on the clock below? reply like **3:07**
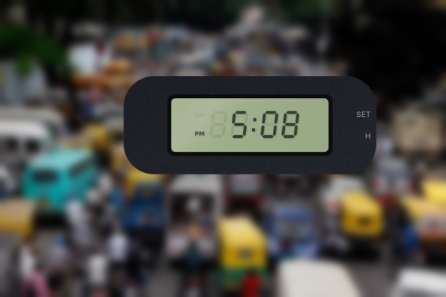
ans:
**5:08**
